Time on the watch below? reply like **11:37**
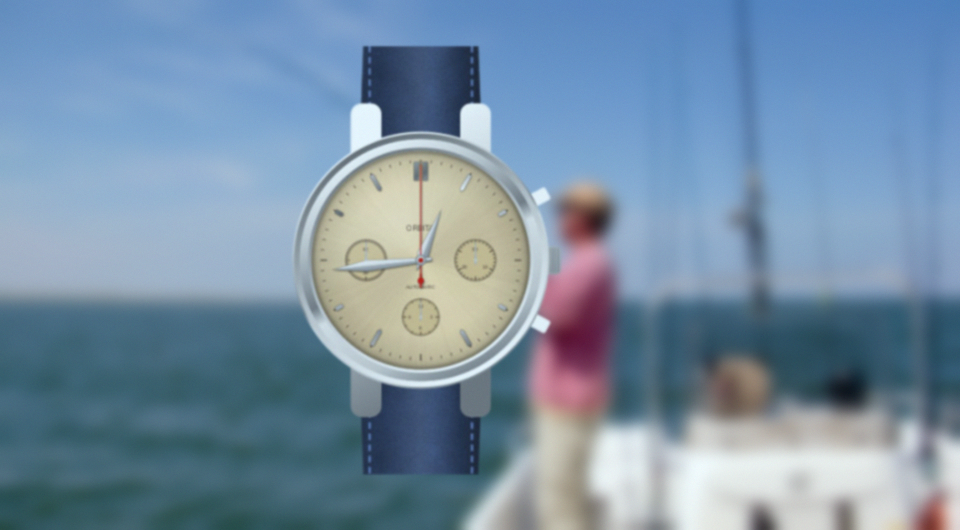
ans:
**12:44**
